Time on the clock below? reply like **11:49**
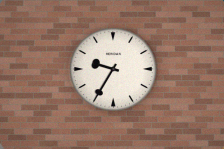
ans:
**9:35**
